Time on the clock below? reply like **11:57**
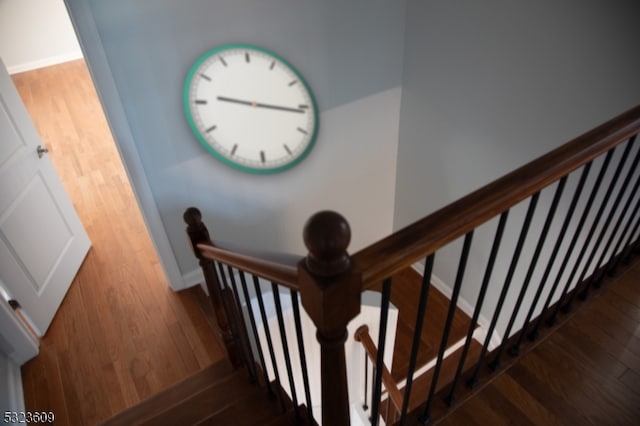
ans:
**9:16**
